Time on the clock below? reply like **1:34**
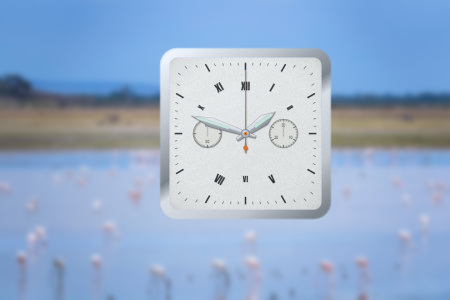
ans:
**1:48**
